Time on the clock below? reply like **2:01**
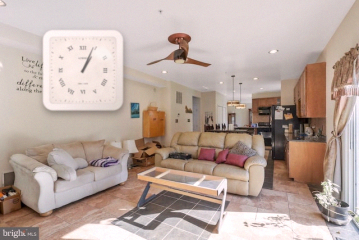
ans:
**1:04**
